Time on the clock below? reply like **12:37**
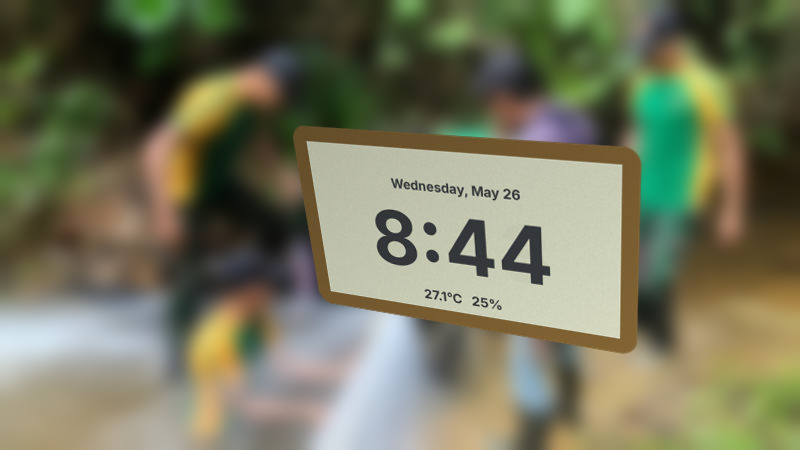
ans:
**8:44**
